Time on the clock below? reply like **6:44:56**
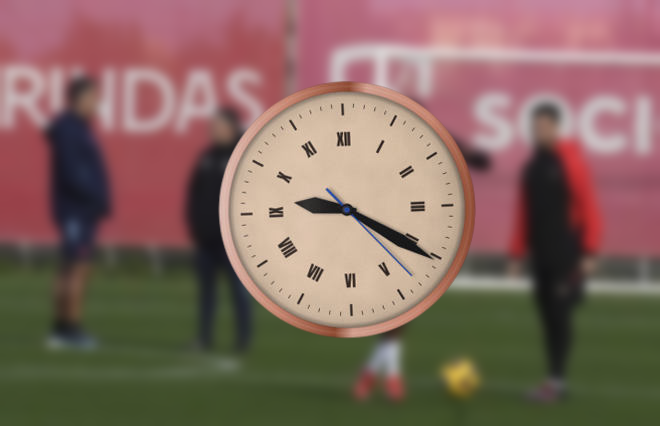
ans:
**9:20:23**
